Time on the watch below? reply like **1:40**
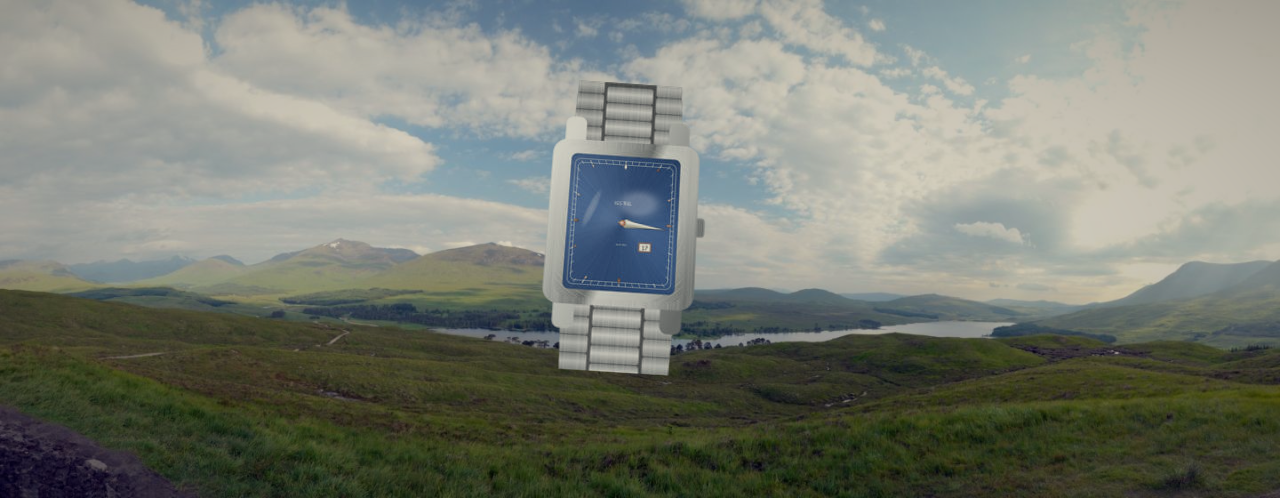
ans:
**3:16**
